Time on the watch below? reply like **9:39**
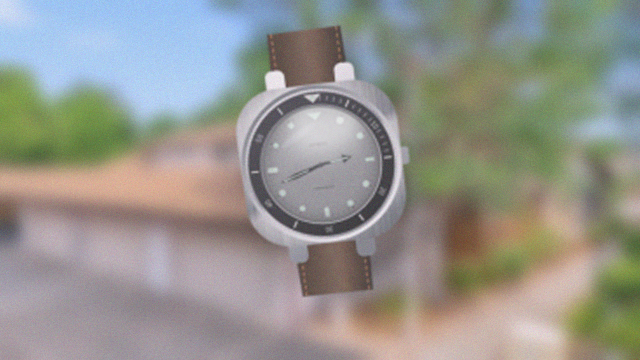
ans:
**2:42**
